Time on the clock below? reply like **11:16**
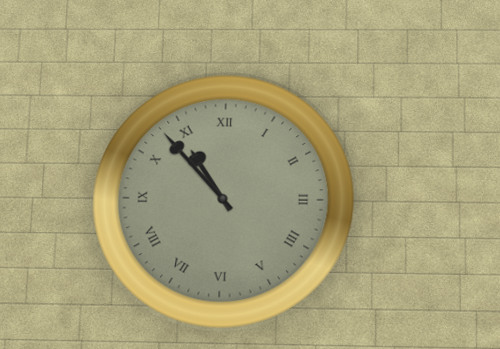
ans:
**10:53**
